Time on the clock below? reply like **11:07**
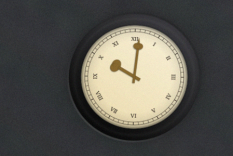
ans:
**10:01**
